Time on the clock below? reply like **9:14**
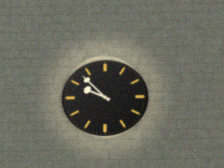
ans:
**9:53**
